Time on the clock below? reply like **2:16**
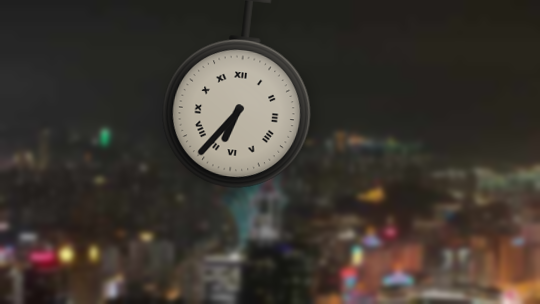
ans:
**6:36**
